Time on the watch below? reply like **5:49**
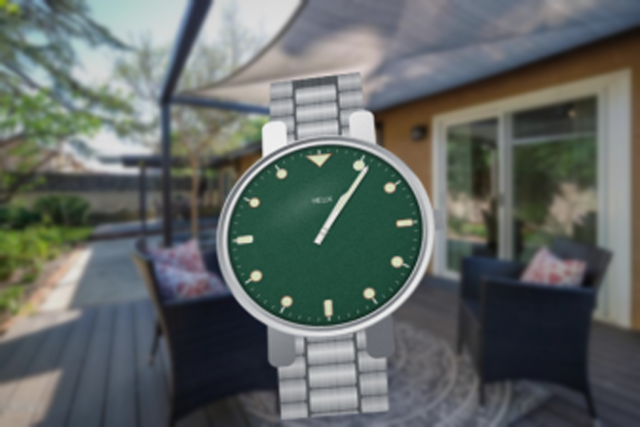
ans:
**1:06**
